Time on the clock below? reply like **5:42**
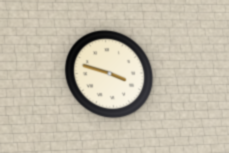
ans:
**3:48**
